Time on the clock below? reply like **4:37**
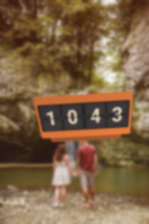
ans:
**10:43**
